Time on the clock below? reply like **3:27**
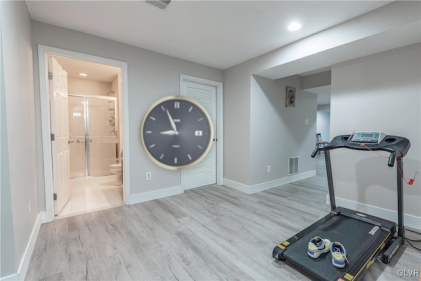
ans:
**8:56**
